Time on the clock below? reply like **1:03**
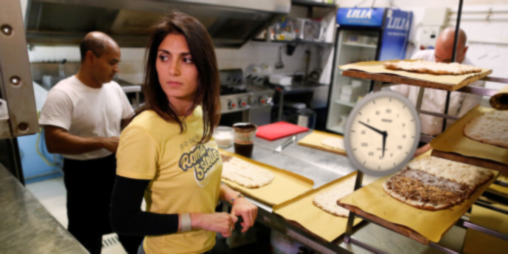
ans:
**5:48**
